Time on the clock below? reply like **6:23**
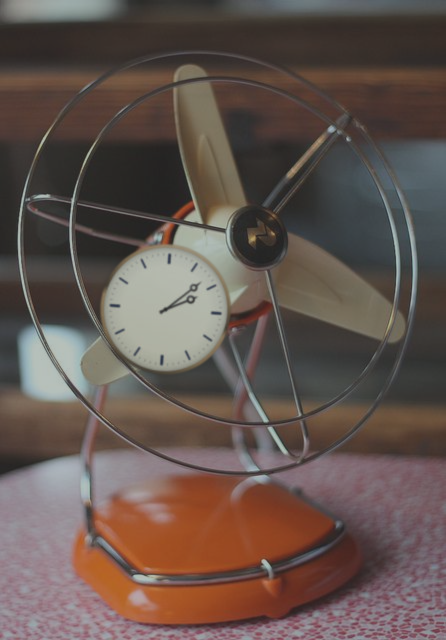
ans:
**2:08**
